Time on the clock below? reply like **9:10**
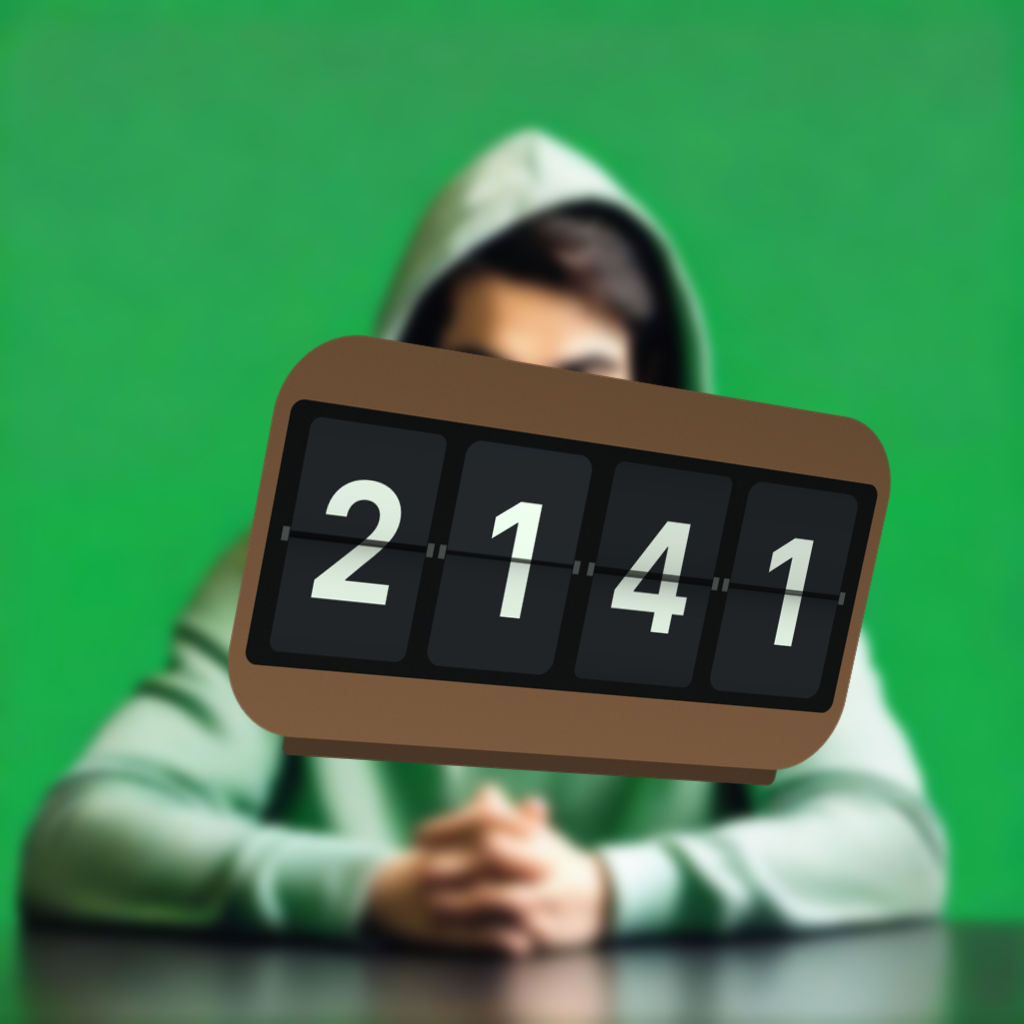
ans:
**21:41**
